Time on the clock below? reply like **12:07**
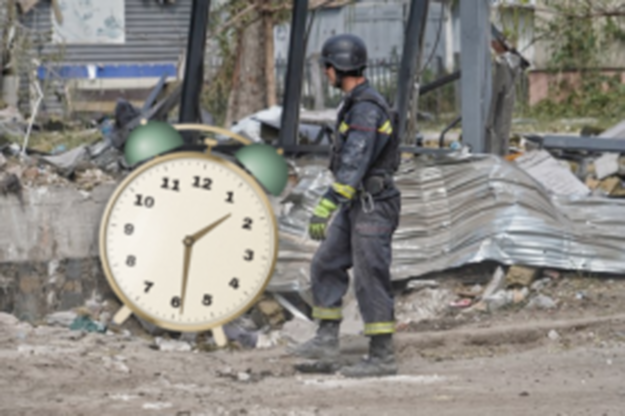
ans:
**1:29**
